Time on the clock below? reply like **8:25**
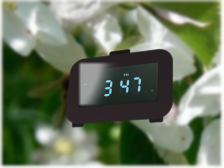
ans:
**3:47**
